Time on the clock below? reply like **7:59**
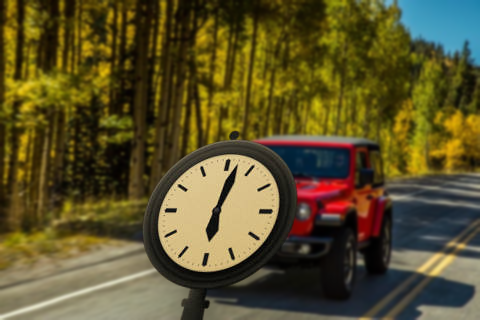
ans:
**6:02**
